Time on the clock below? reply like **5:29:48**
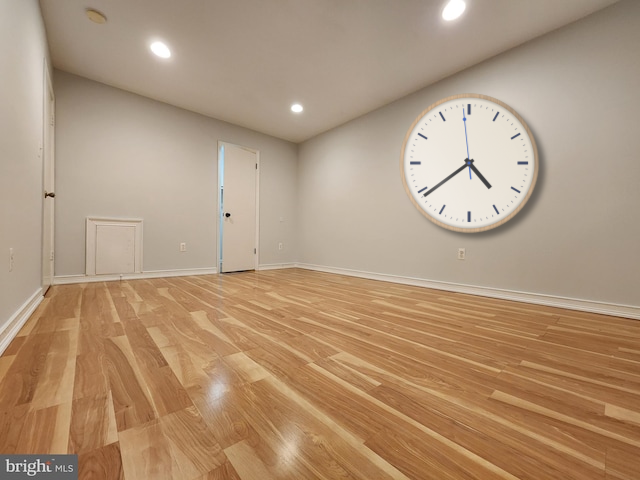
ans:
**4:38:59**
